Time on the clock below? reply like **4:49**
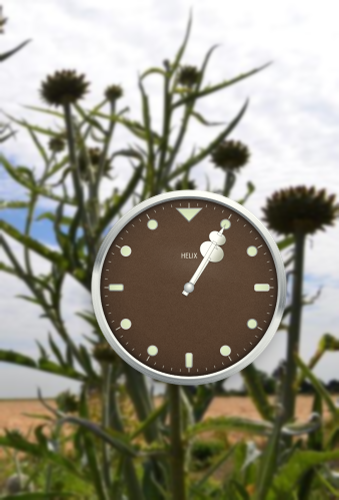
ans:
**1:05**
